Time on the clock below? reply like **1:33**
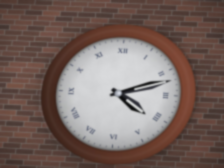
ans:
**4:12**
